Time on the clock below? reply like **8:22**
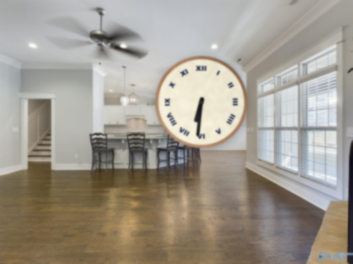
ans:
**6:31**
